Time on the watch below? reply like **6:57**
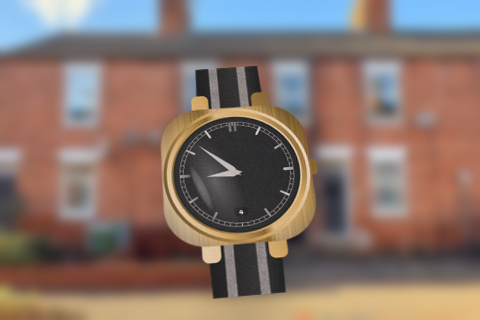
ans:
**8:52**
